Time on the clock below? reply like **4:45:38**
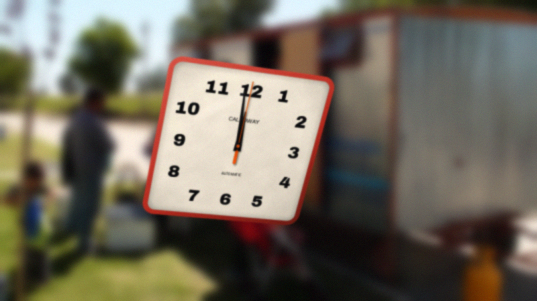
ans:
**11:59:00**
